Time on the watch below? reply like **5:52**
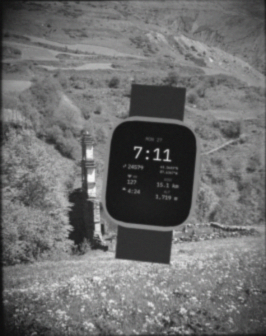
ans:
**7:11**
